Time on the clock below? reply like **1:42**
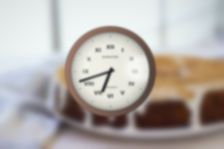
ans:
**6:42**
